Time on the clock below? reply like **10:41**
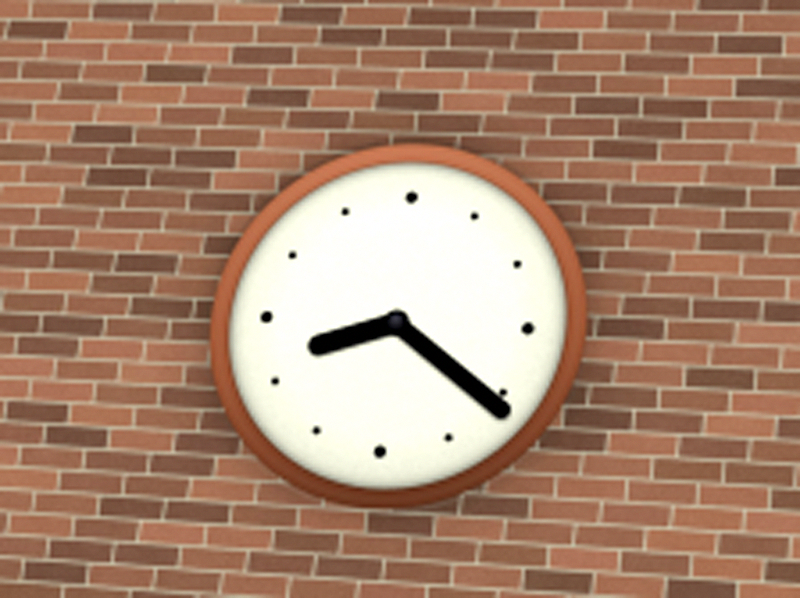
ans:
**8:21**
